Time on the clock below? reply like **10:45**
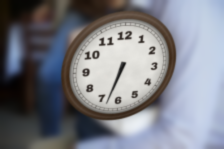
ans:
**6:33**
